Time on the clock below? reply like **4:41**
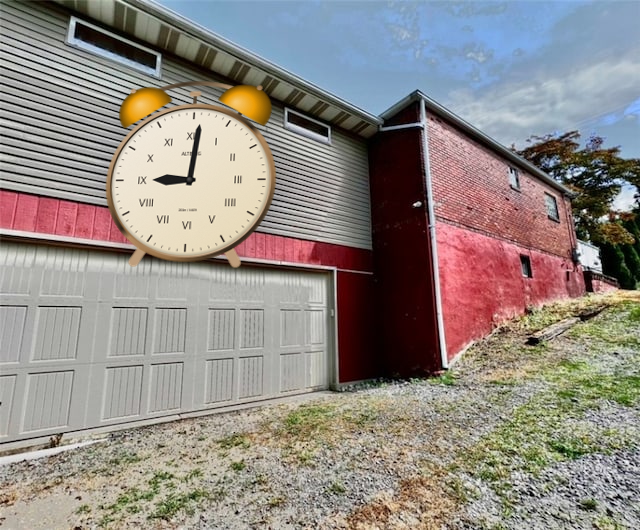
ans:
**9:01**
